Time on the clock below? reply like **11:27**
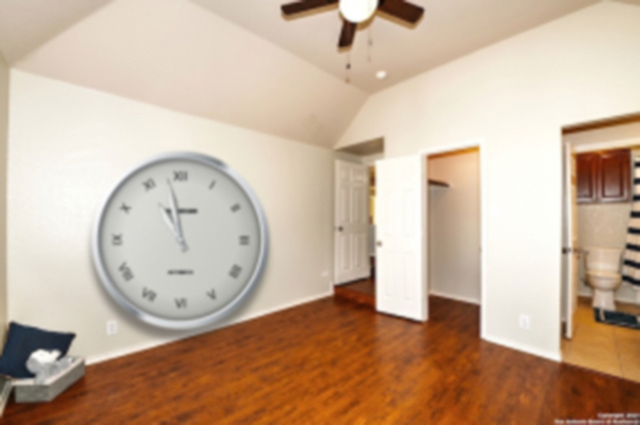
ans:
**10:58**
